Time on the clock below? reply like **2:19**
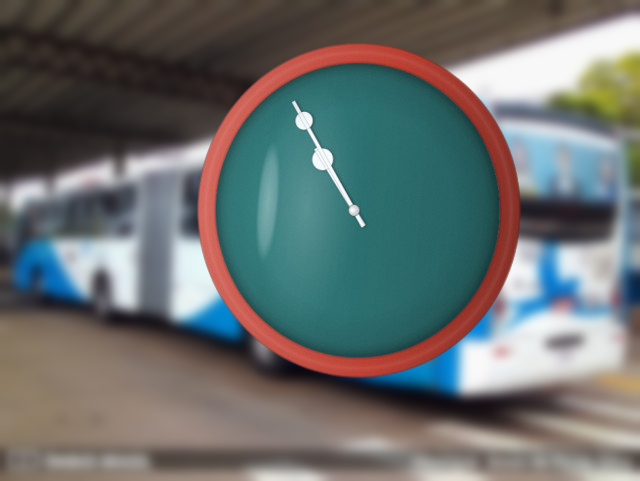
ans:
**10:55**
